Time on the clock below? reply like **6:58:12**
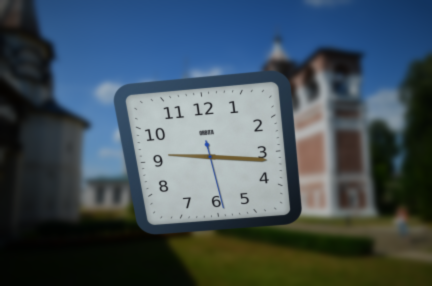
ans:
**9:16:29**
